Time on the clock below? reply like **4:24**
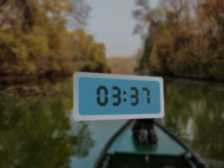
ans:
**3:37**
